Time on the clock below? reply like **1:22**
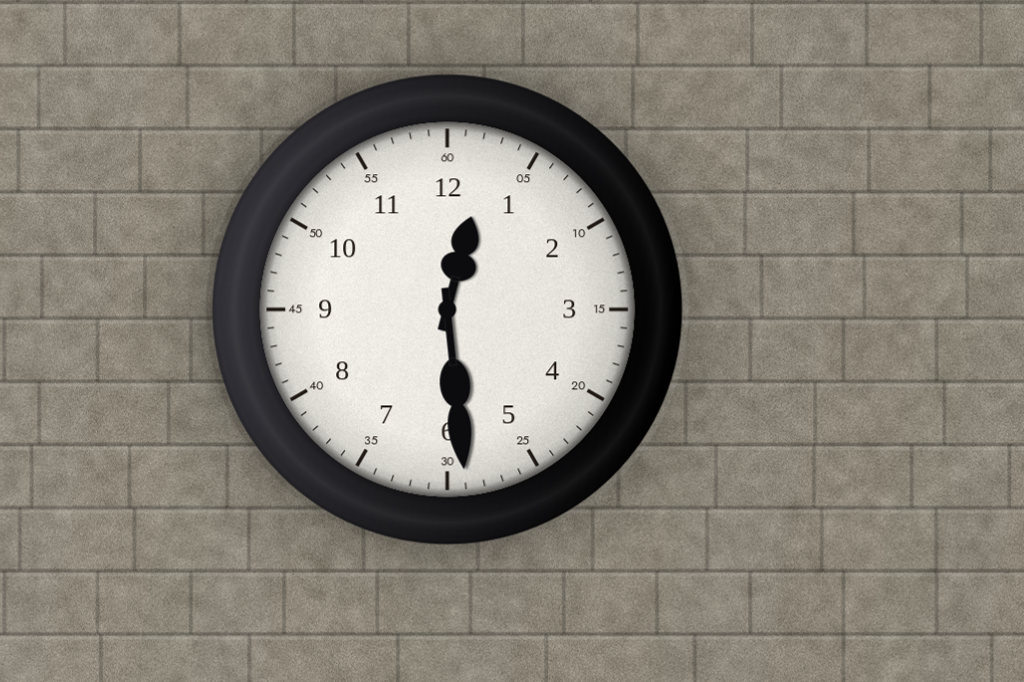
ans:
**12:29**
